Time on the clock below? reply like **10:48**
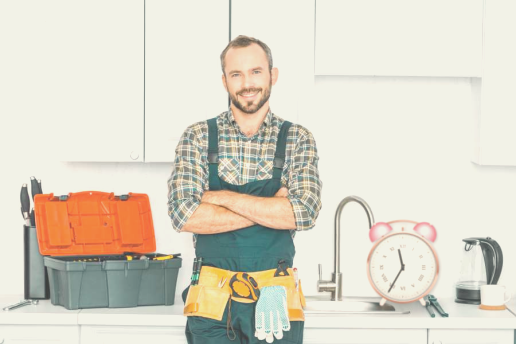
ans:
**11:35**
